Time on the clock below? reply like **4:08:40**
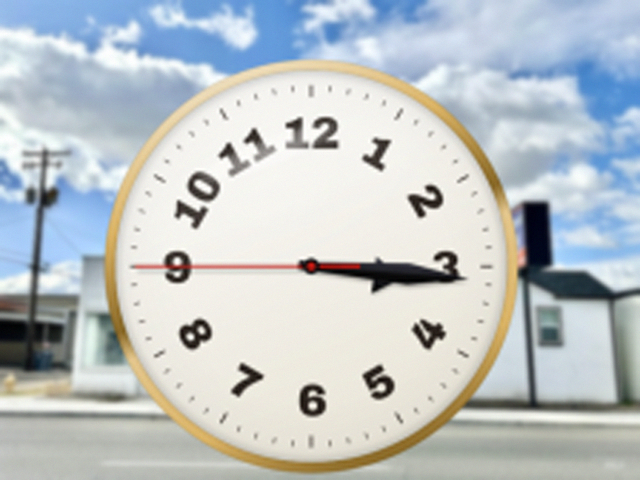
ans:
**3:15:45**
